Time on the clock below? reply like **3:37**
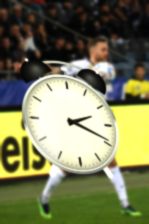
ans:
**2:19**
